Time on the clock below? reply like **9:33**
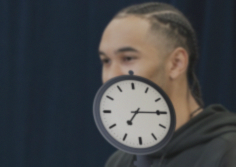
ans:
**7:15**
